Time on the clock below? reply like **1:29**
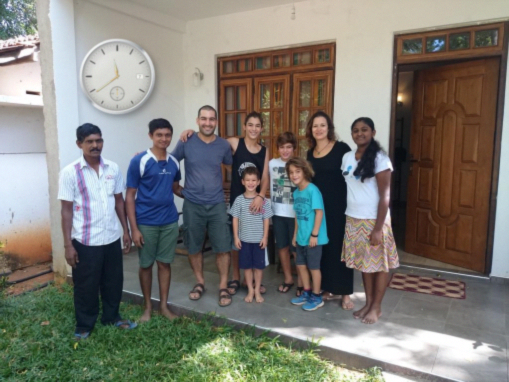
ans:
**11:39**
